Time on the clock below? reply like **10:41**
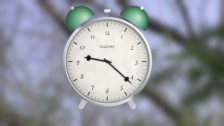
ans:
**9:22**
